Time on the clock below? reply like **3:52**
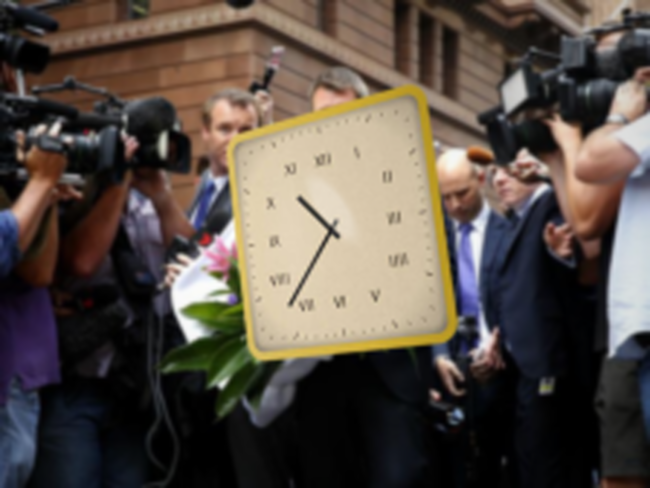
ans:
**10:37**
